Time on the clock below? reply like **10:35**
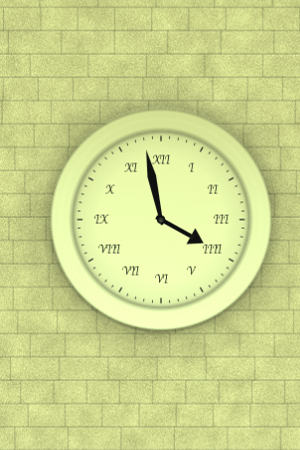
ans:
**3:58**
